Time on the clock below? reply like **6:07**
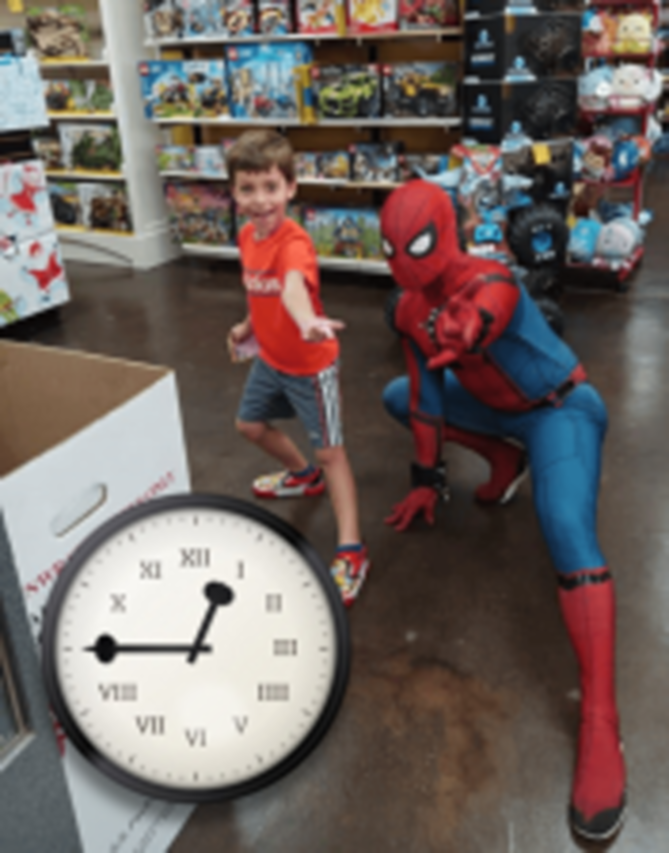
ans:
**12:45**
